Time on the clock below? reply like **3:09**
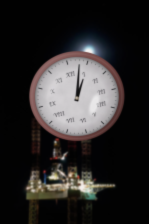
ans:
**1:03**
